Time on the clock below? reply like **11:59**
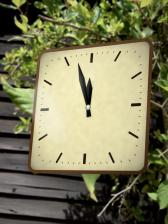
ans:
**11:57**
